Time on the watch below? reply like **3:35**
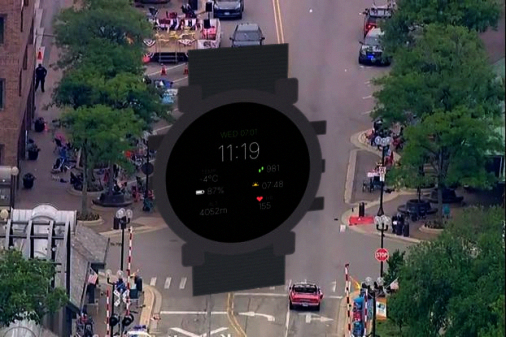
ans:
**11:19**
